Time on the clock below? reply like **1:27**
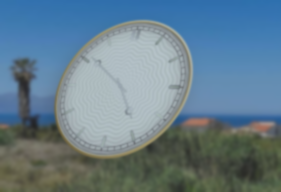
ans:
**4:51**
